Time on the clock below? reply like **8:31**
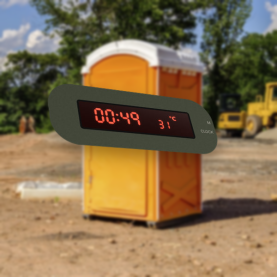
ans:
**0:49**
